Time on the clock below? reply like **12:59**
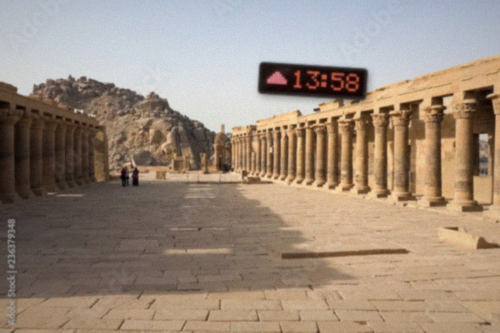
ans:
**13:58**
